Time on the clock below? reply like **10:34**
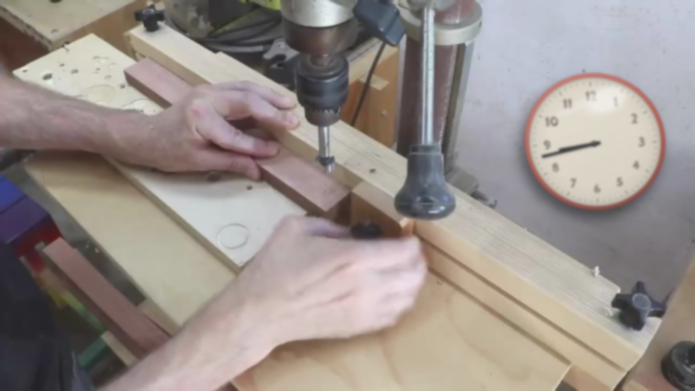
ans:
**8:43**
